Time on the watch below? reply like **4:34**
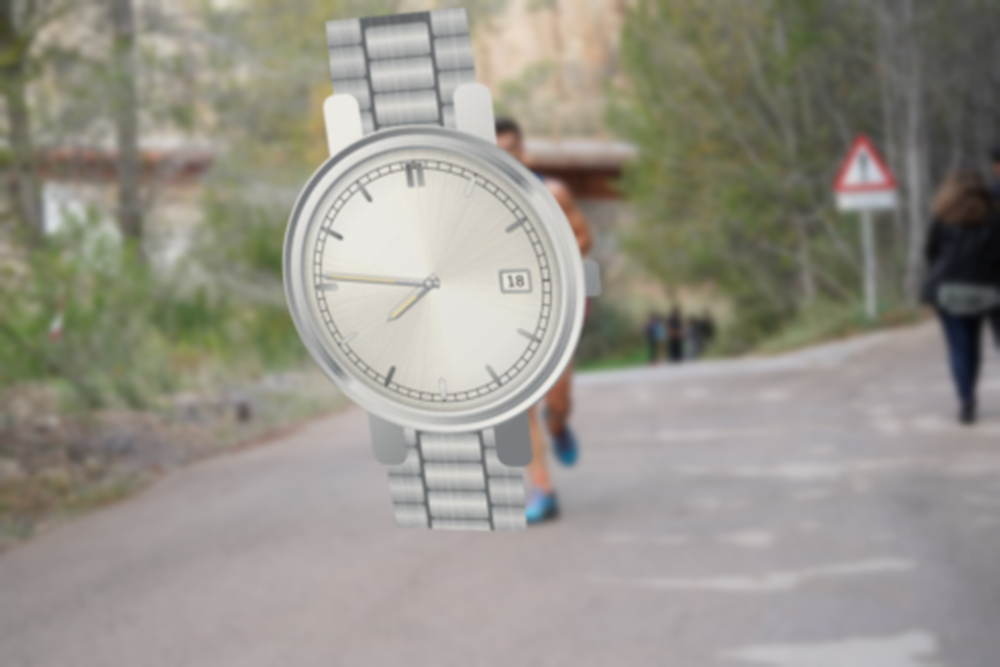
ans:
**7:46**
